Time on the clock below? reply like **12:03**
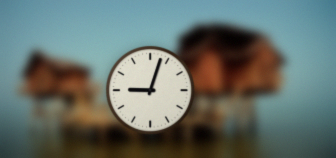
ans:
**9:03**
